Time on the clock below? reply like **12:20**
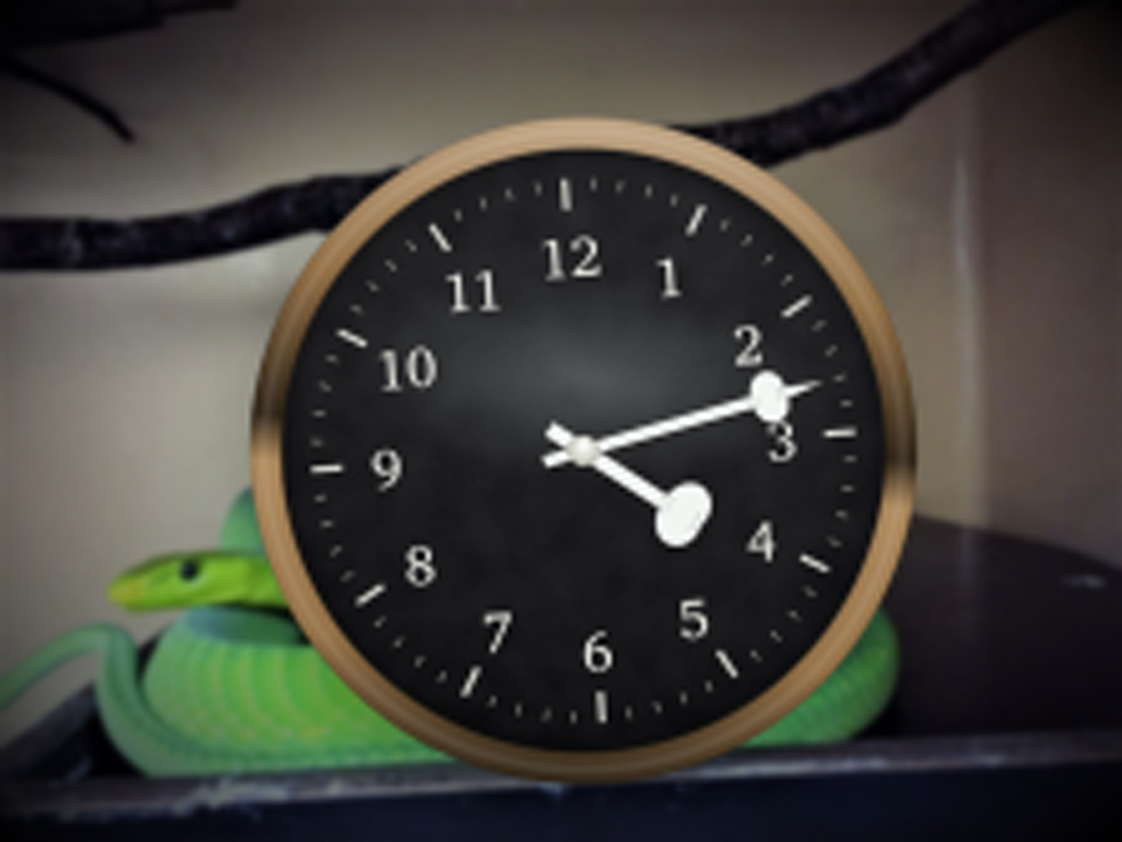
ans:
**4:13**
